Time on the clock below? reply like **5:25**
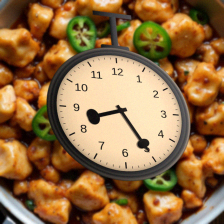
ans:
**8:25**
